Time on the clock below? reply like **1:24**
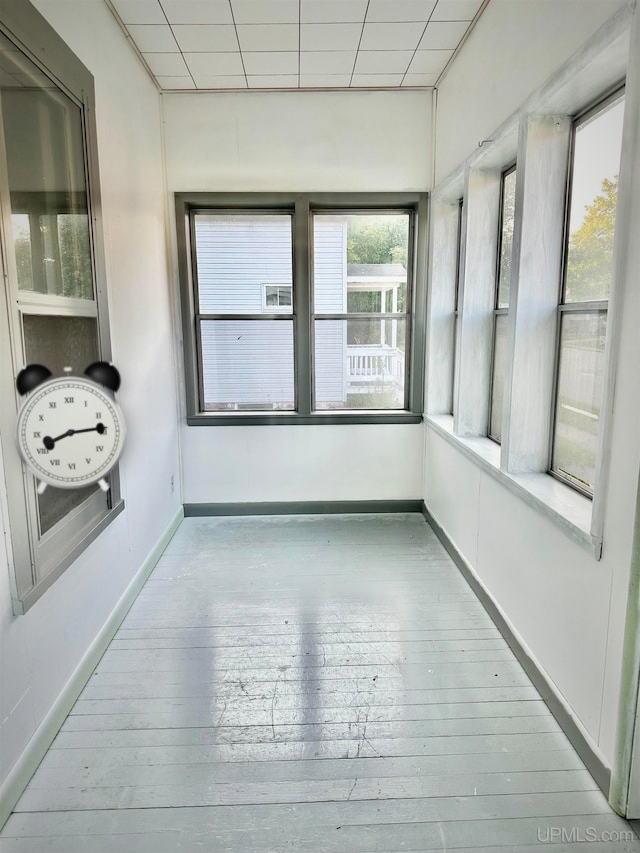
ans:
**8:14**
